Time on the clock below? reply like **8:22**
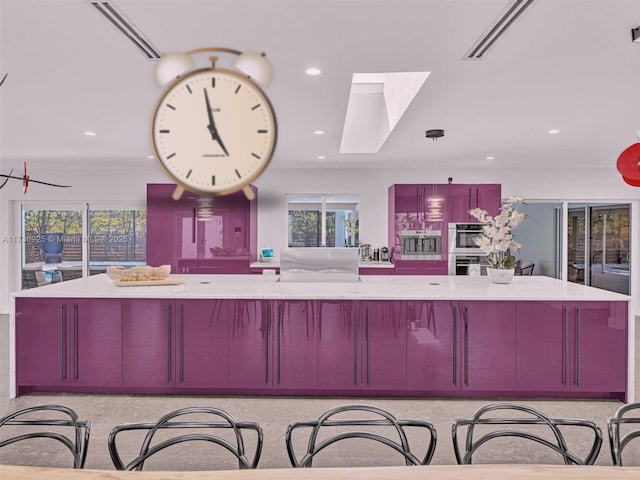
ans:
**4:58**
